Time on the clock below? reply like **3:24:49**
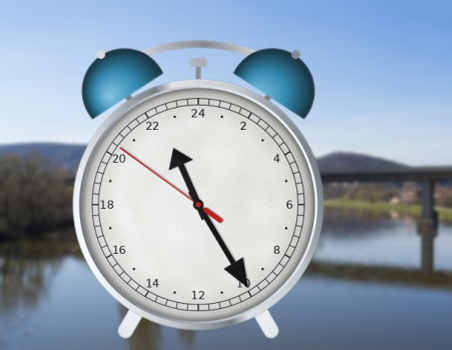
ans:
**22:24:51**
